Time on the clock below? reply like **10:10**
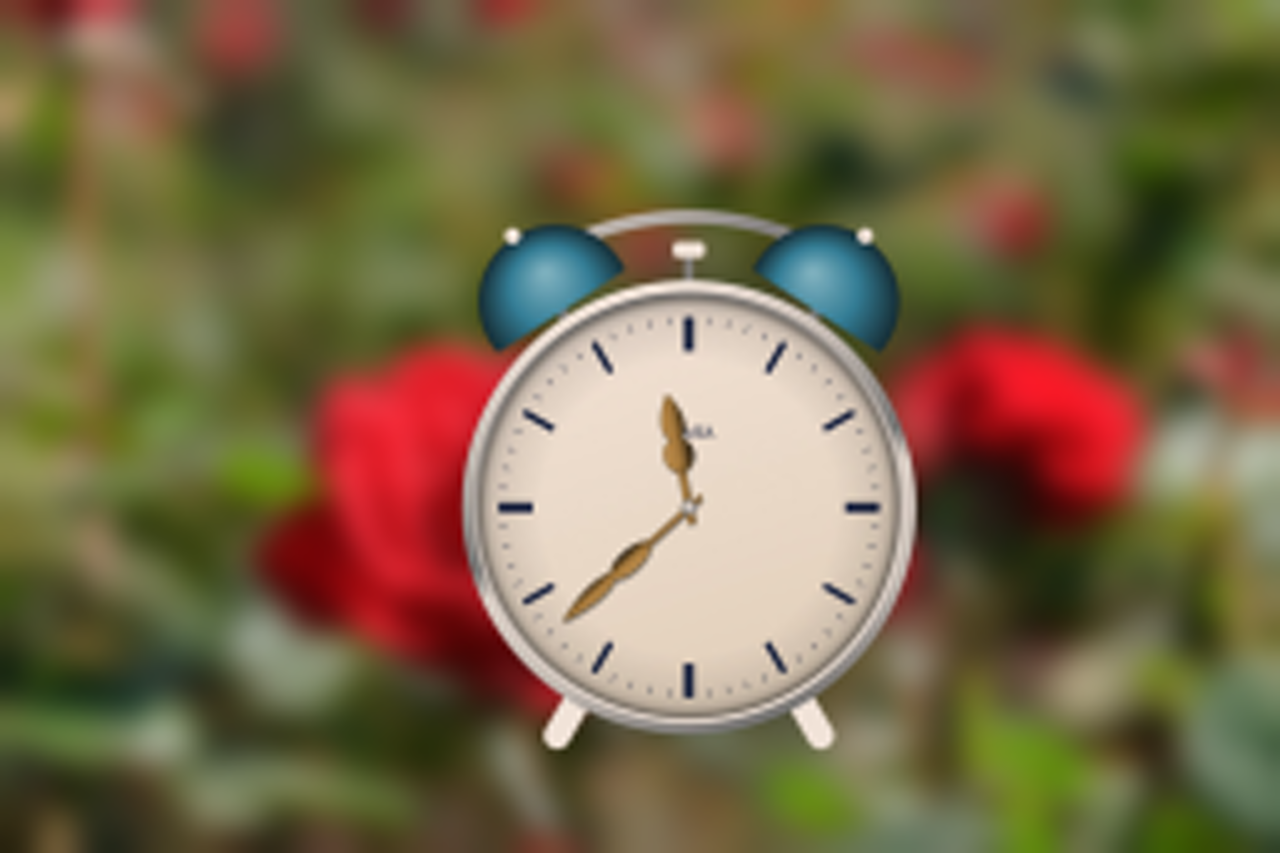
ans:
**11:38**
